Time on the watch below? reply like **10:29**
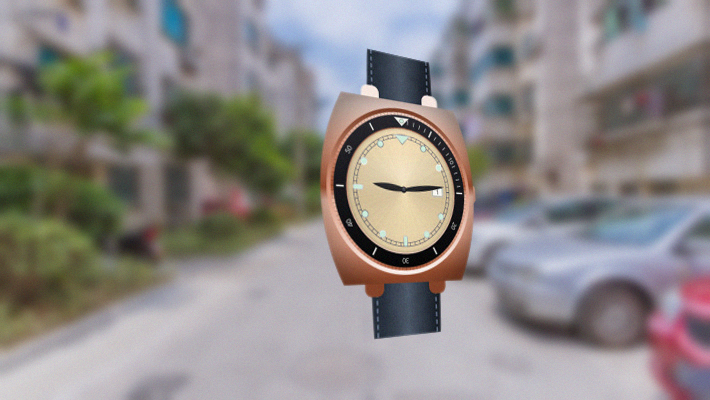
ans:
**9:14**
